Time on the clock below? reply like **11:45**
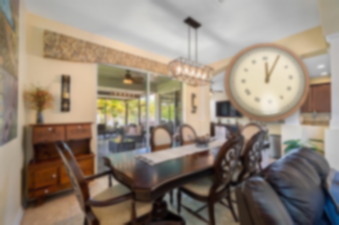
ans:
**12:05**
